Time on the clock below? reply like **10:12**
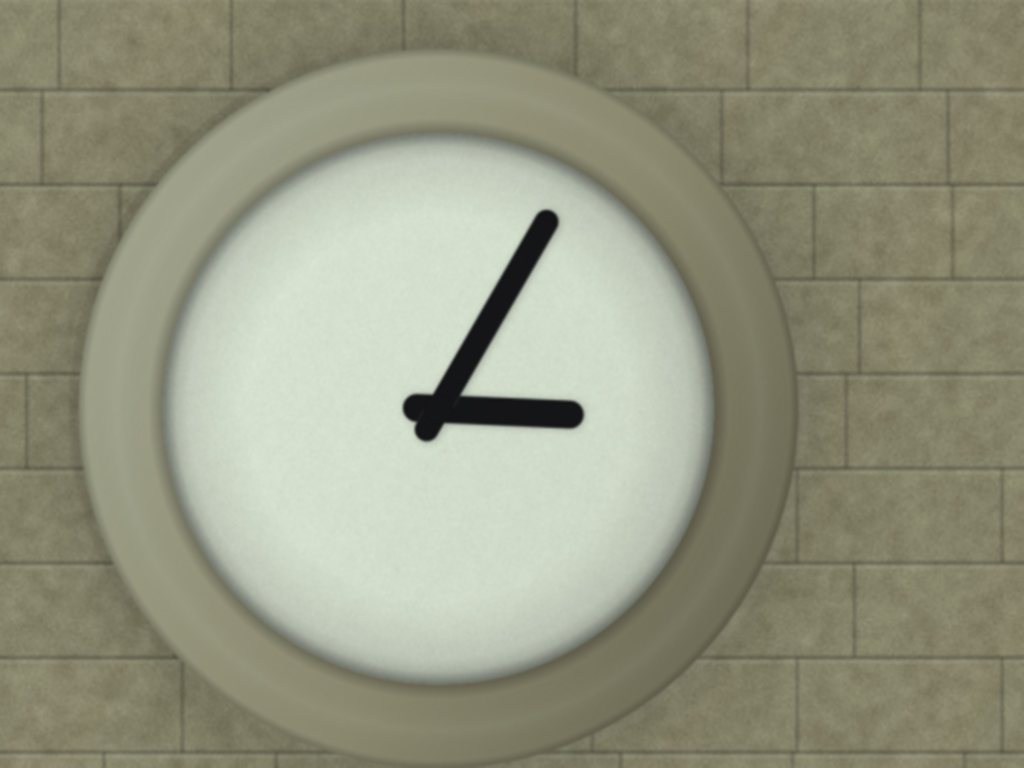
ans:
**3:05**
